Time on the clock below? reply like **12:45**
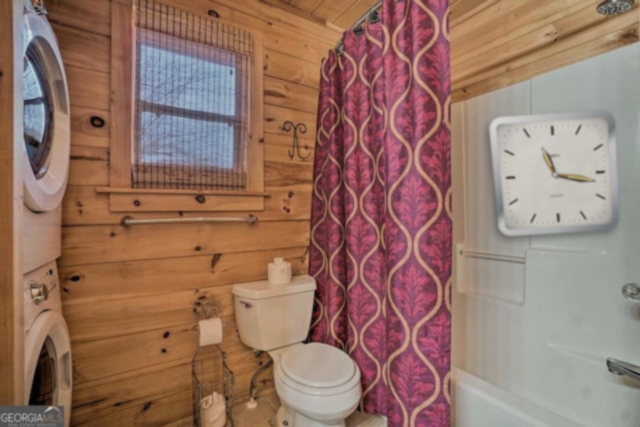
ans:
**11:17**
